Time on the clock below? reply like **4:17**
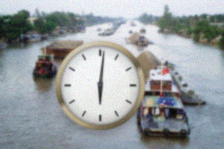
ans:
**6:01**
